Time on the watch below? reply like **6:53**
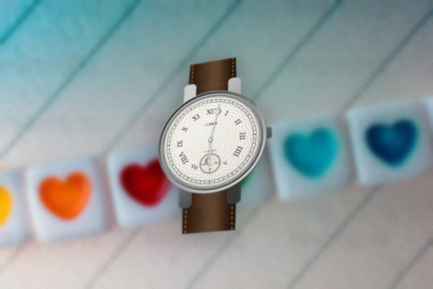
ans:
**6:02**
